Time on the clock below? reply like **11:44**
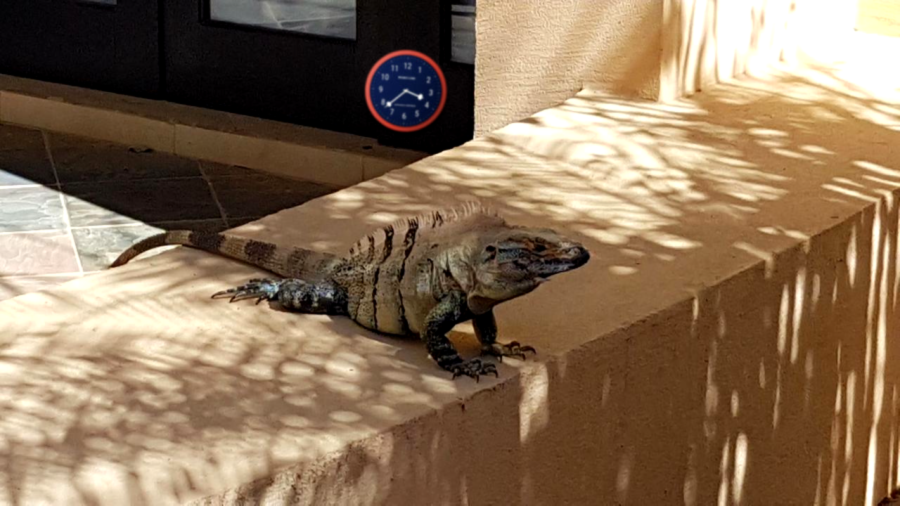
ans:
**3:38**
